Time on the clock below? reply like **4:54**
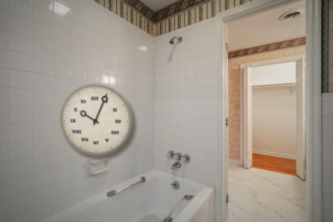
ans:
**10:04**
